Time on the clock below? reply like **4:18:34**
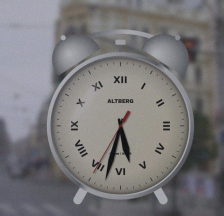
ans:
**5:32:35**
